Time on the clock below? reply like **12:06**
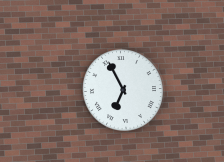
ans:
**6:56**
